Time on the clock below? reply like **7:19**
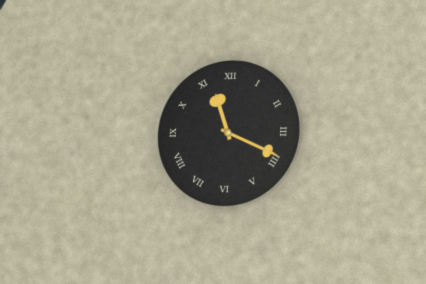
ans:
**11:19**
